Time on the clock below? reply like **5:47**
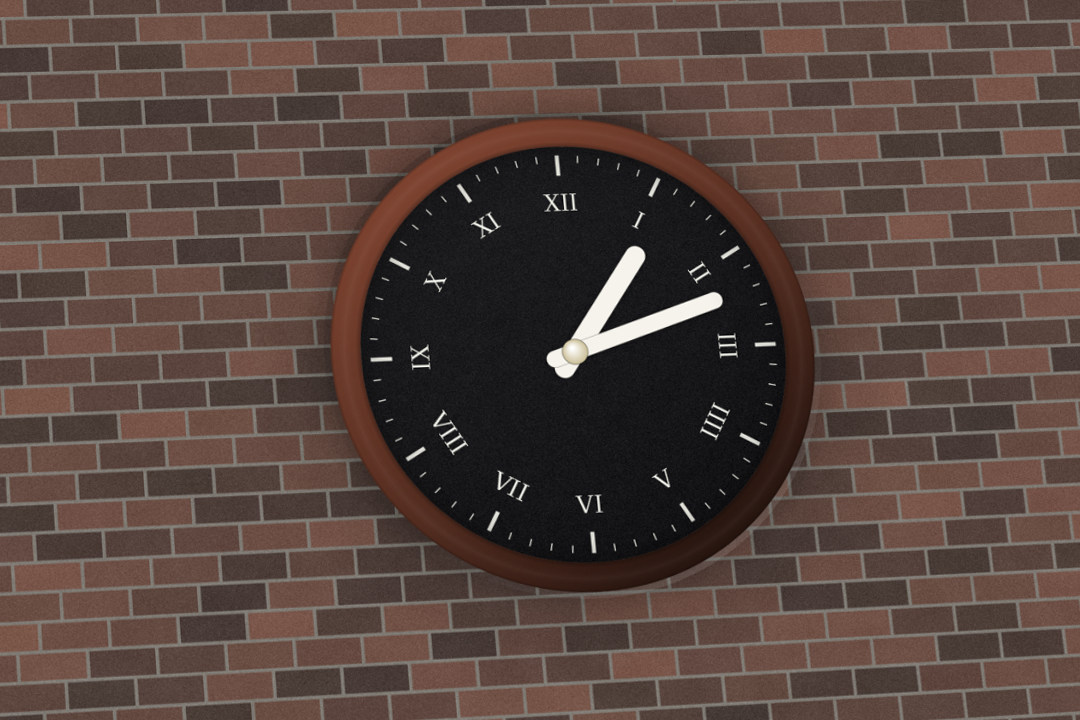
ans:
**1:12**
